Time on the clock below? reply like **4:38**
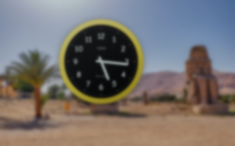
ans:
**5:16**
